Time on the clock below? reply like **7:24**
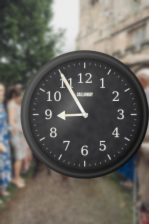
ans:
**8:55**
